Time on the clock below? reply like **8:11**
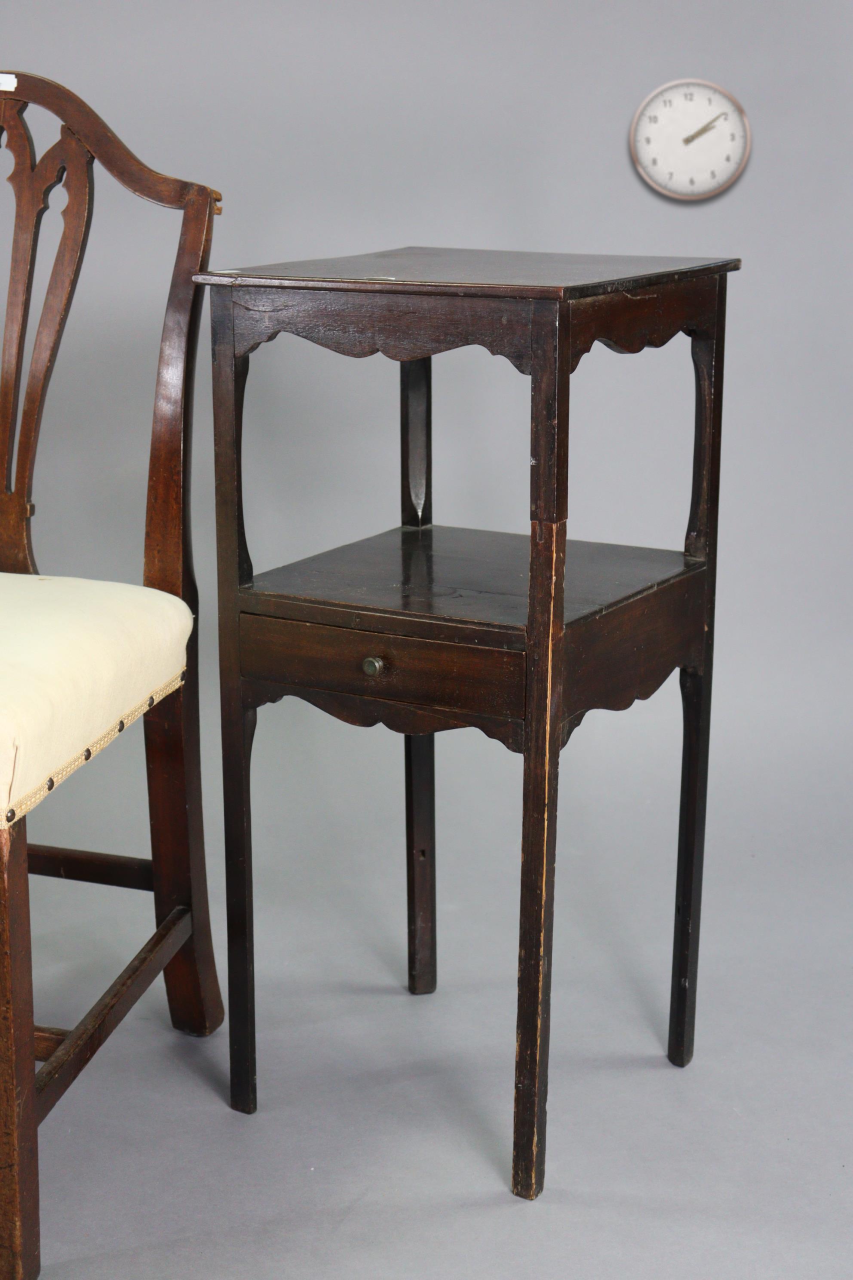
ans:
**2:09**
